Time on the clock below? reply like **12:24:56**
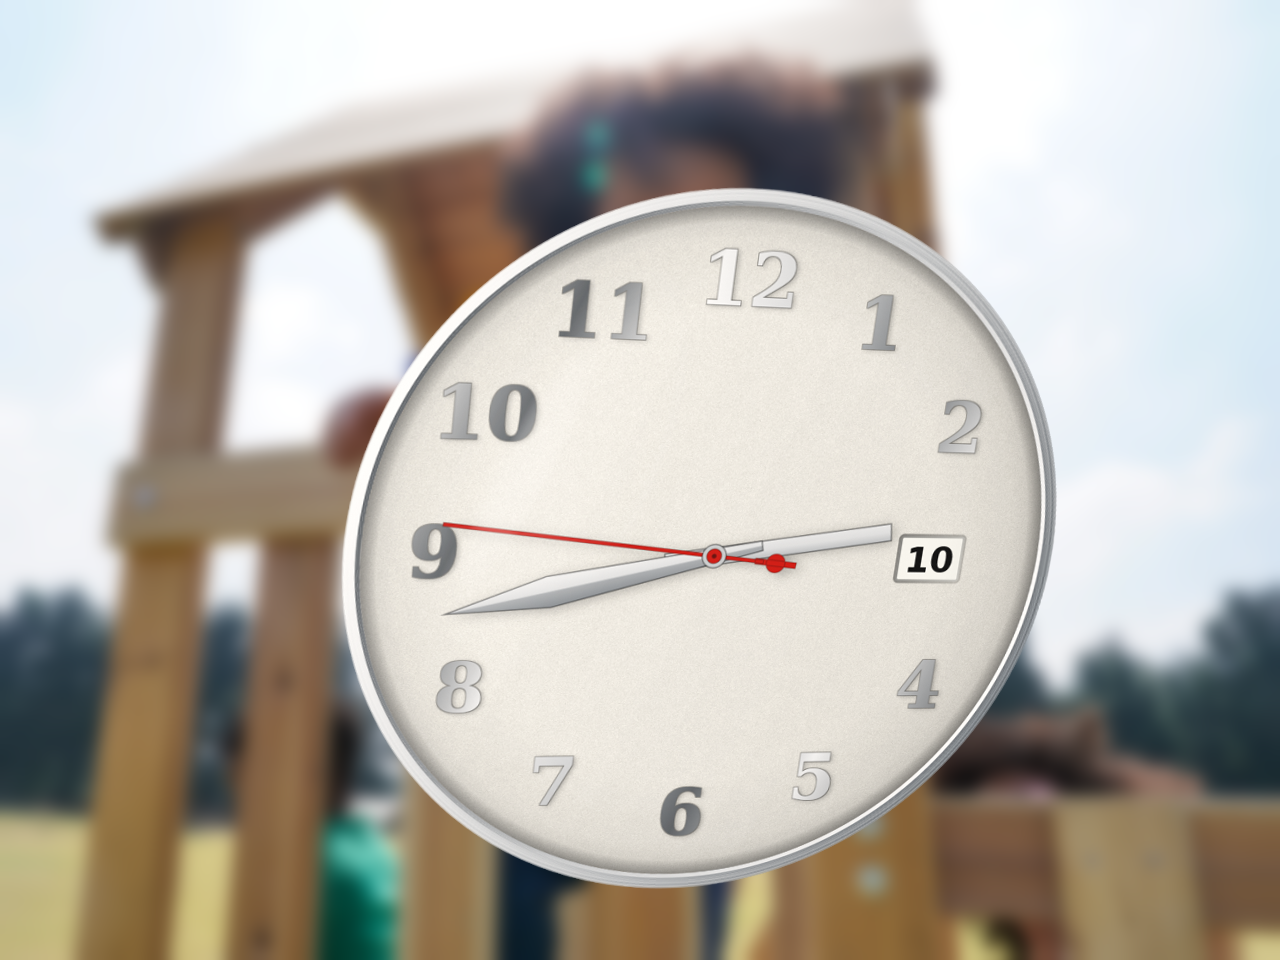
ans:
**2:42:46**
